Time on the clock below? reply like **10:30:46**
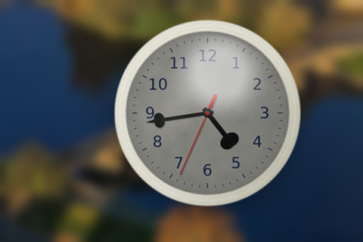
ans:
**4:43:34**
